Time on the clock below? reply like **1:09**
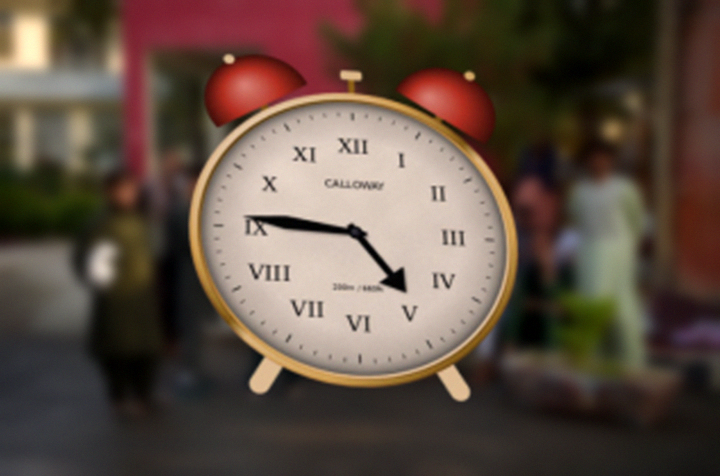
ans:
**4:46**
